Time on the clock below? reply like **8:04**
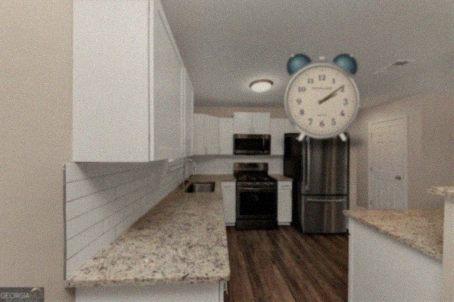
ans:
**2:09**
